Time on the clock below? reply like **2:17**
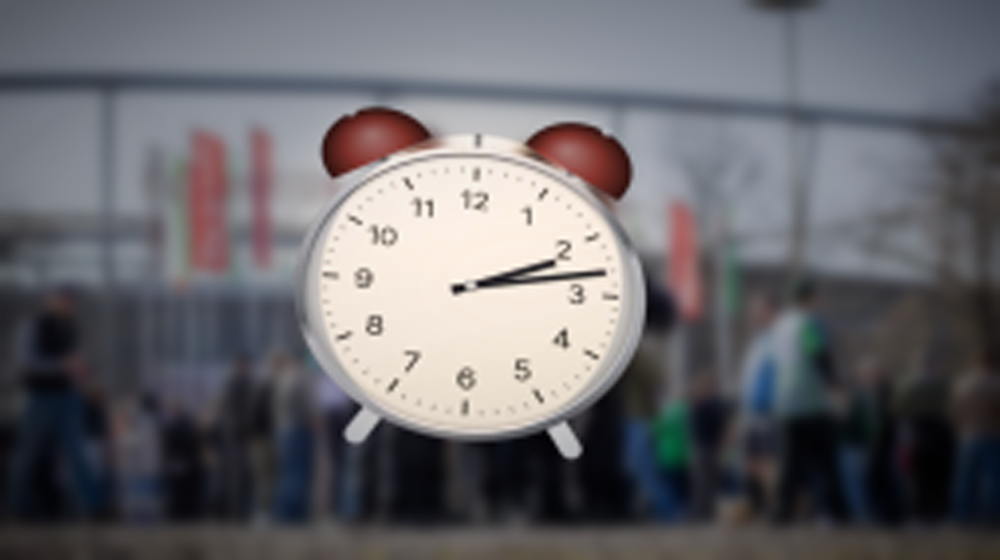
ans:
**2:13**
